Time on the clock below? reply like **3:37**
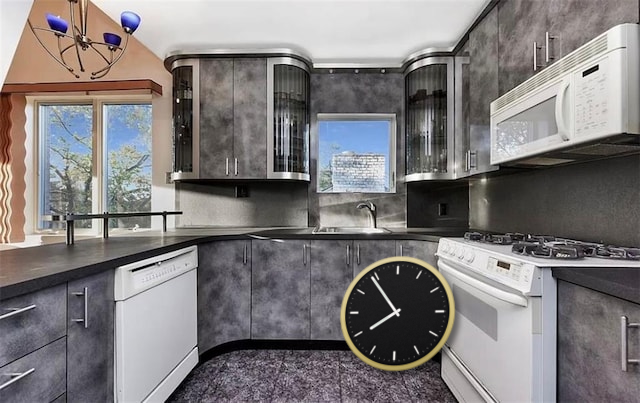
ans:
**7:54**
